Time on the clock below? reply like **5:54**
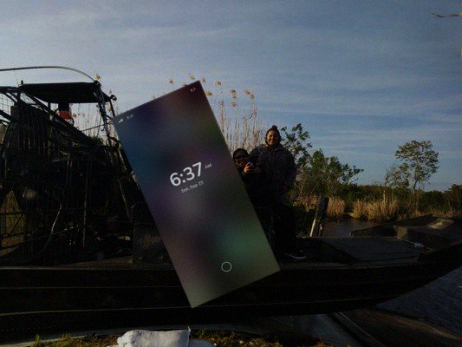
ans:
**6:37**
